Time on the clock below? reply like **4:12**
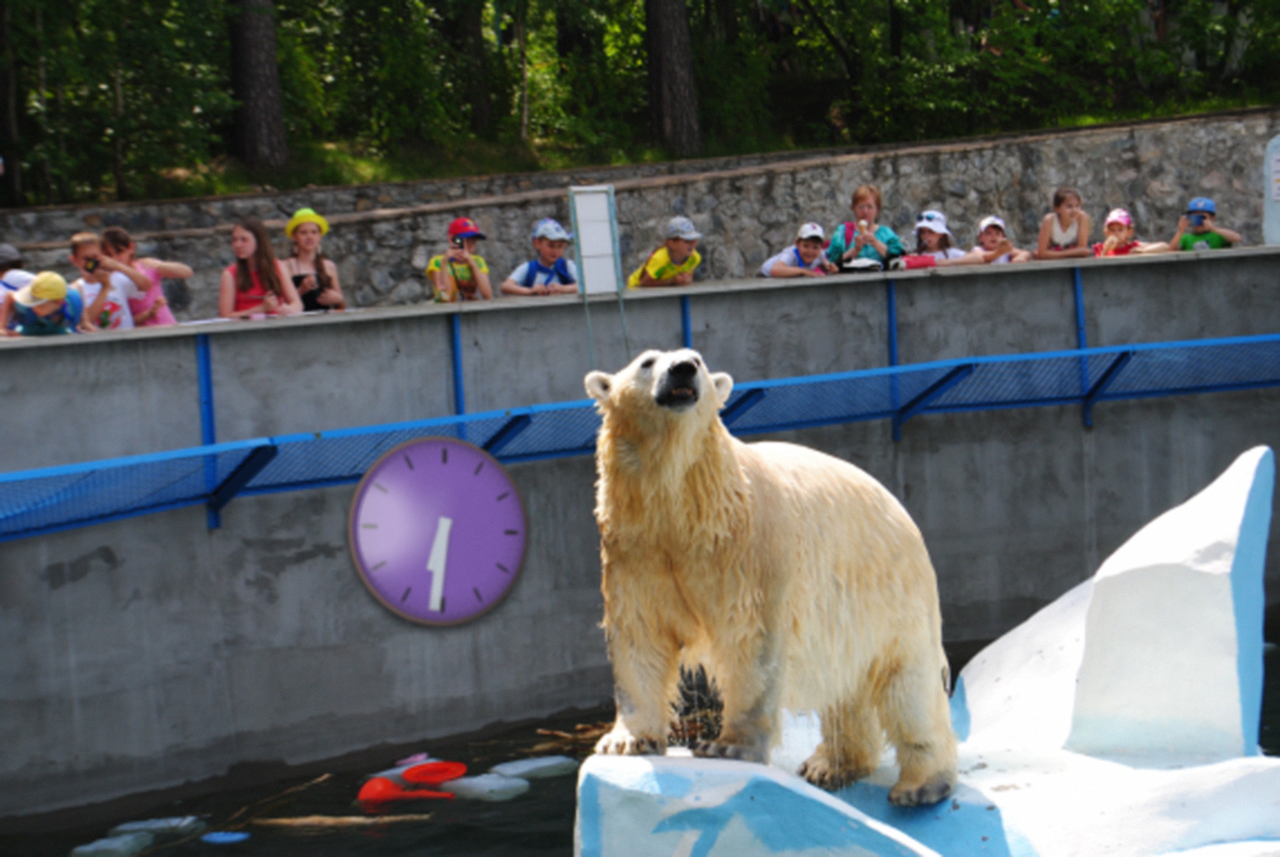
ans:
**6:31**
